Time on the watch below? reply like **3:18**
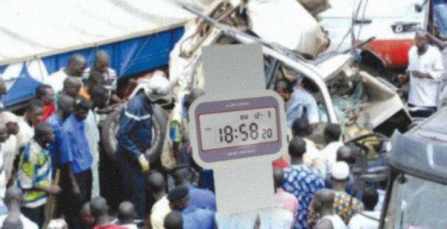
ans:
**18:58**
